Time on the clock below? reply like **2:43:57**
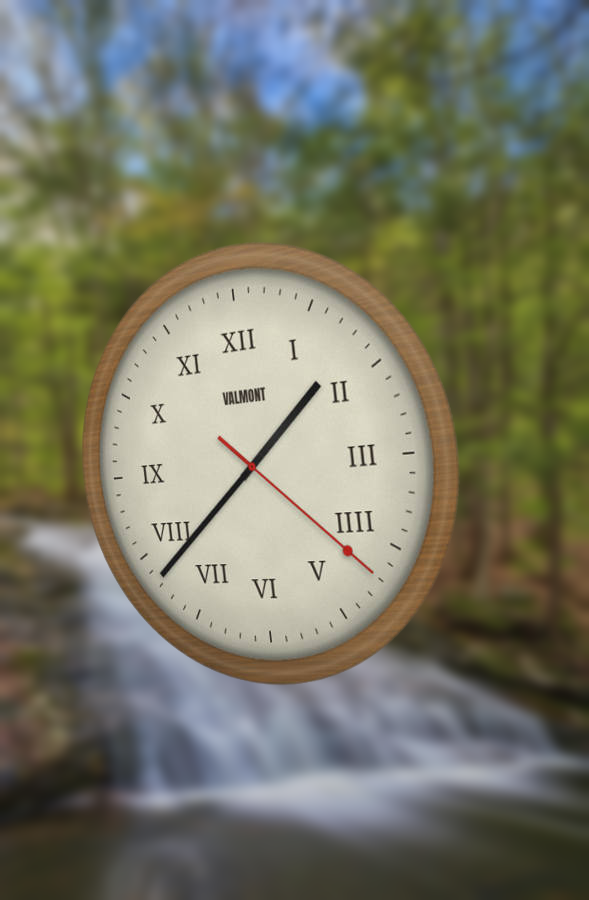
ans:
**1:38:22**
